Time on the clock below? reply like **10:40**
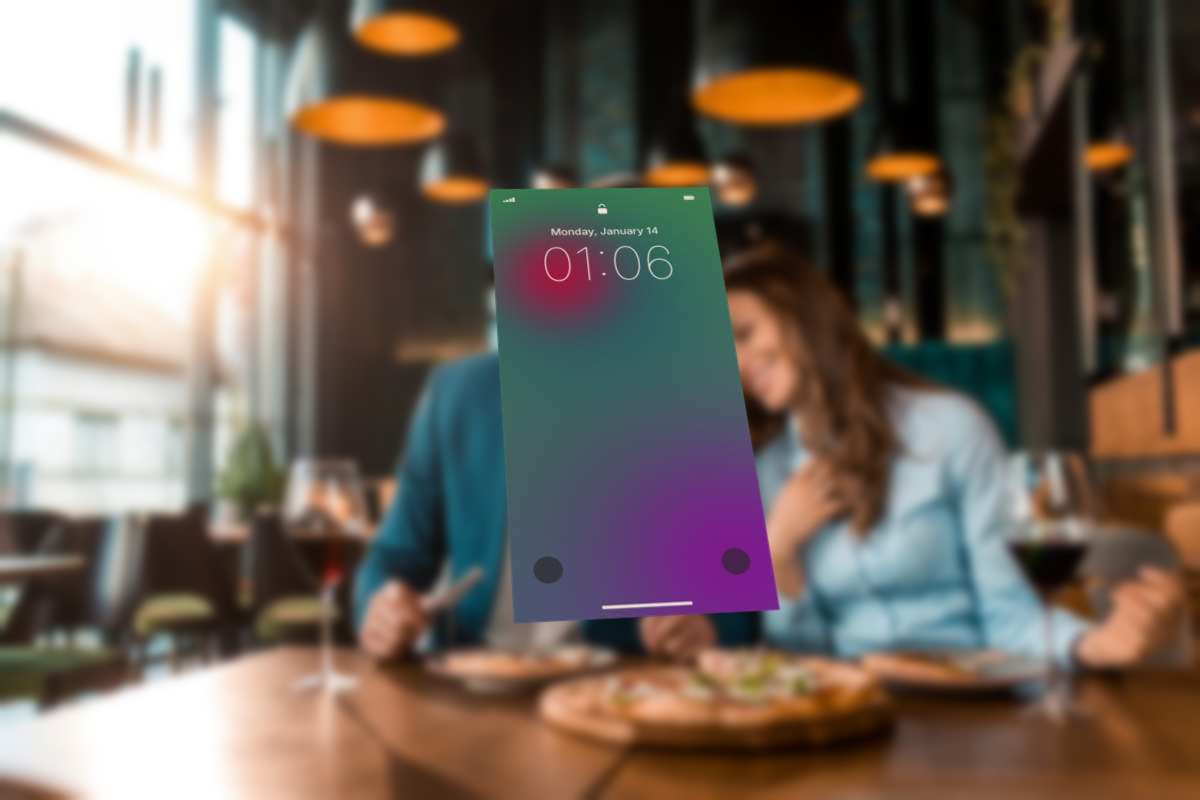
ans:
**1:06**
